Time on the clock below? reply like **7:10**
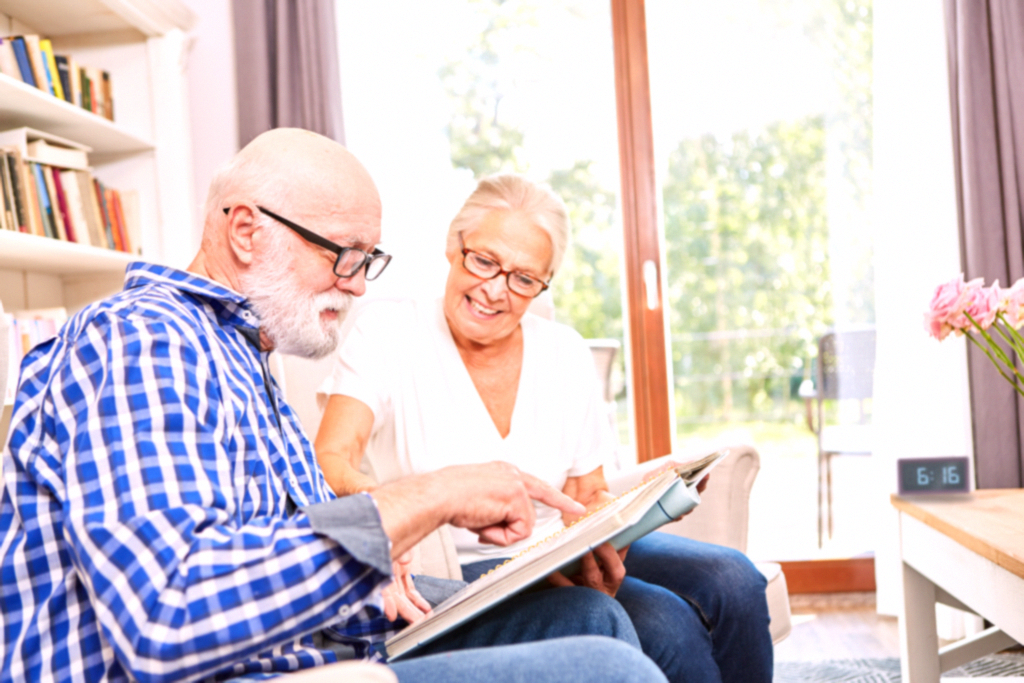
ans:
**6:16**
